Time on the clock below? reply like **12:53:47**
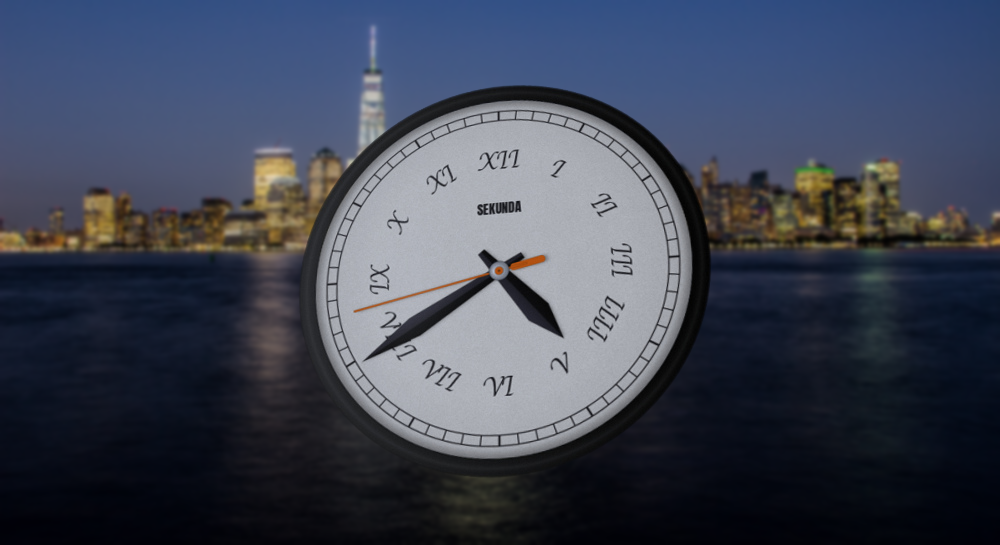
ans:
**4:39:43**
